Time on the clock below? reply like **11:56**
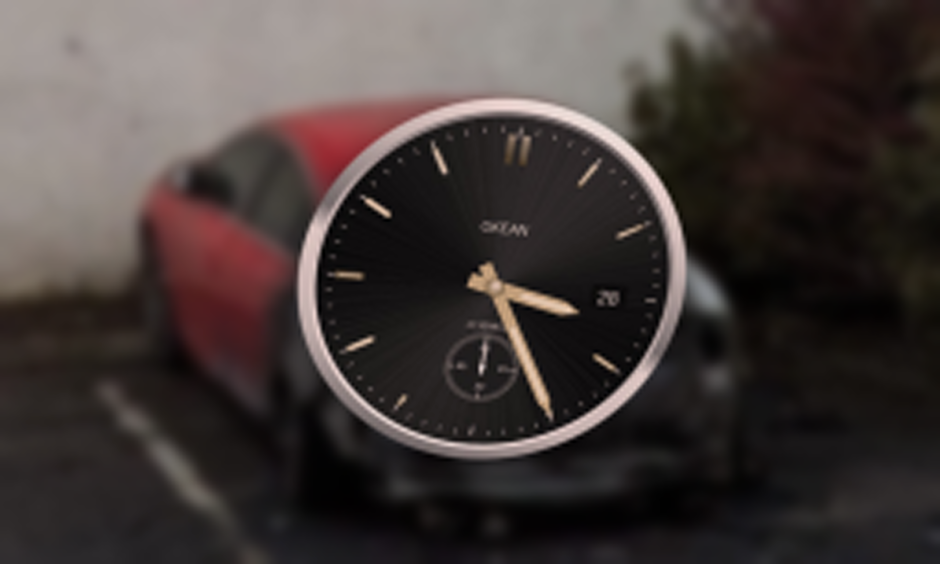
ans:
**3:25**
